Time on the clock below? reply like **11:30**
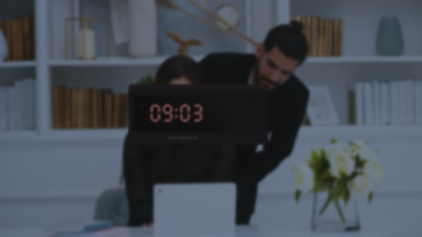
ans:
**9:03**
